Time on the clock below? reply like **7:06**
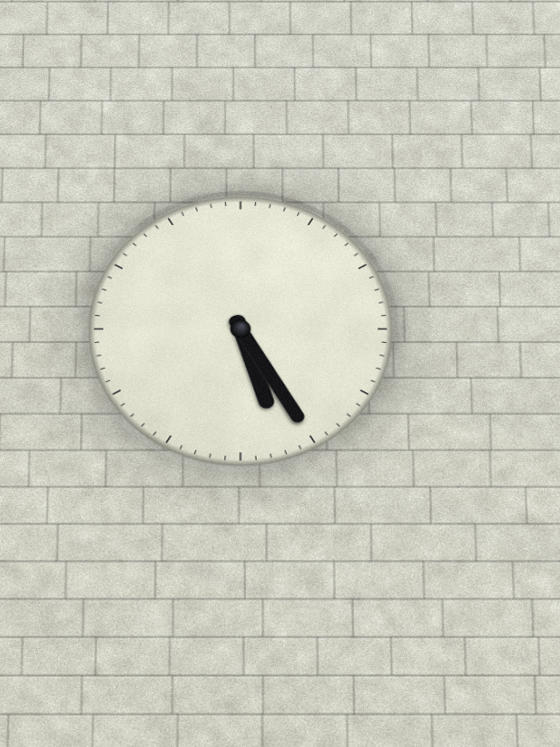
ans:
**5:25**
